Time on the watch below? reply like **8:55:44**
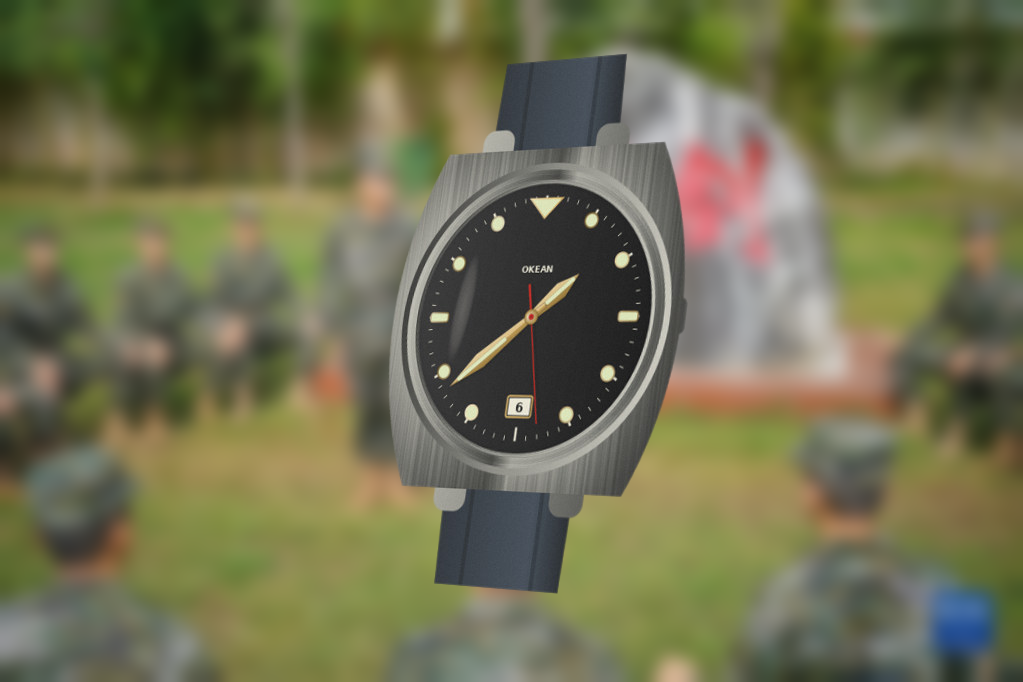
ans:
**1:38:28**
